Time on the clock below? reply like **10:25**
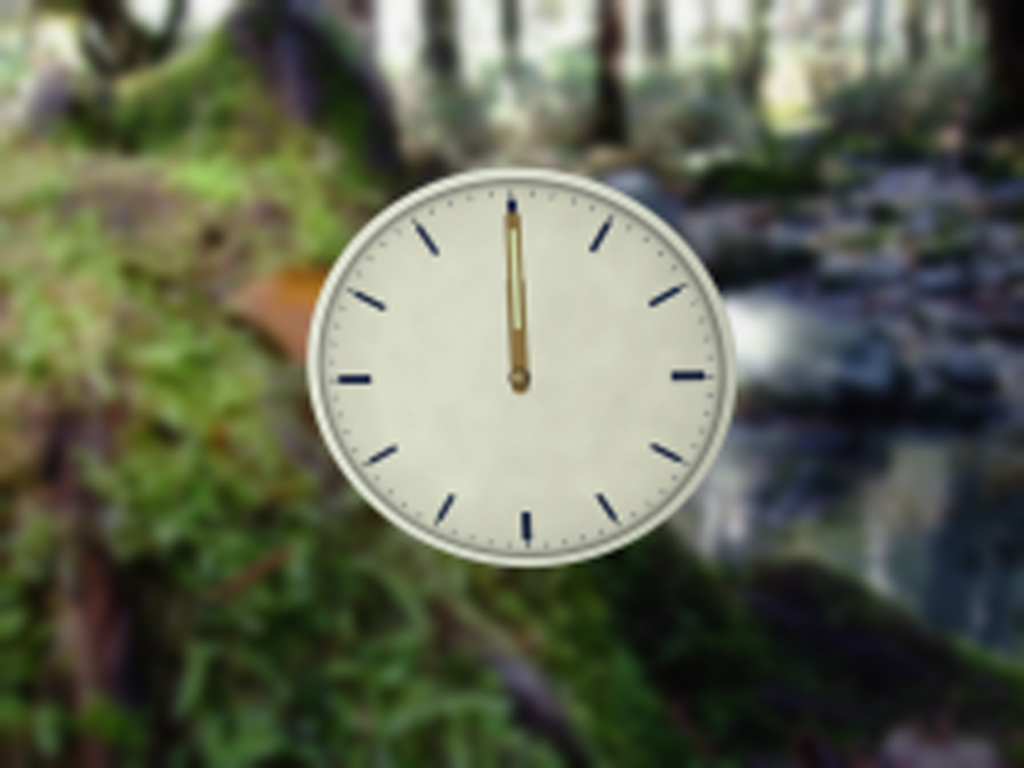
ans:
**12:00**
